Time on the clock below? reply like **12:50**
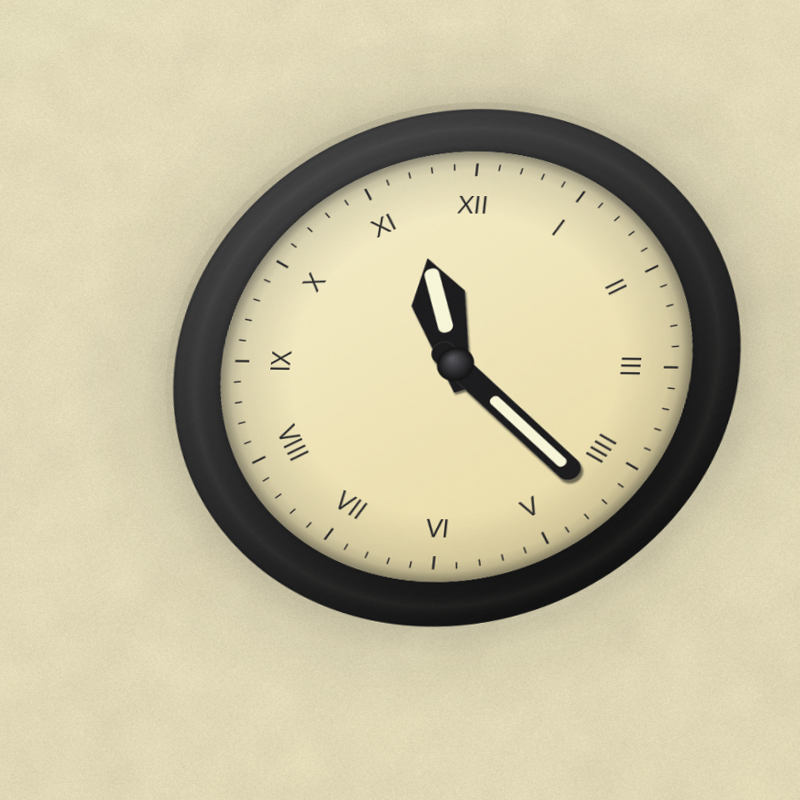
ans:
**11:22**
